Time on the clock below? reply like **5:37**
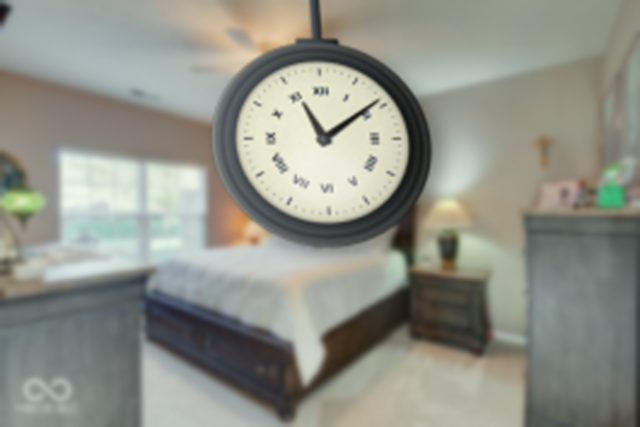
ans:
**11:09**
